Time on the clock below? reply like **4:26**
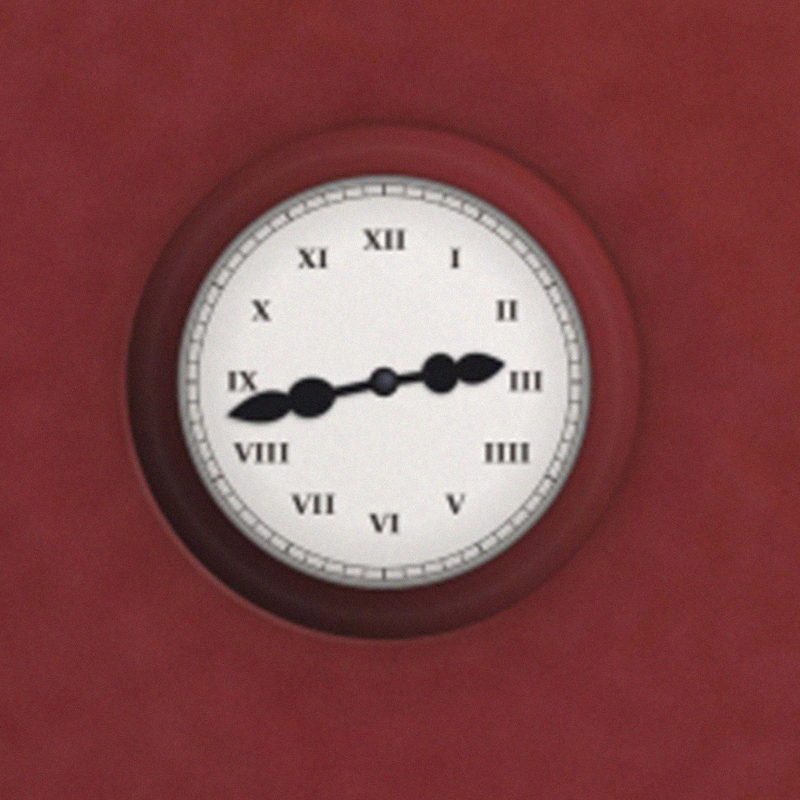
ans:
**2:43**
